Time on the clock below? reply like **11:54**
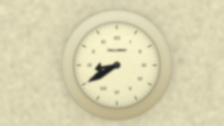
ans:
**8:40**
